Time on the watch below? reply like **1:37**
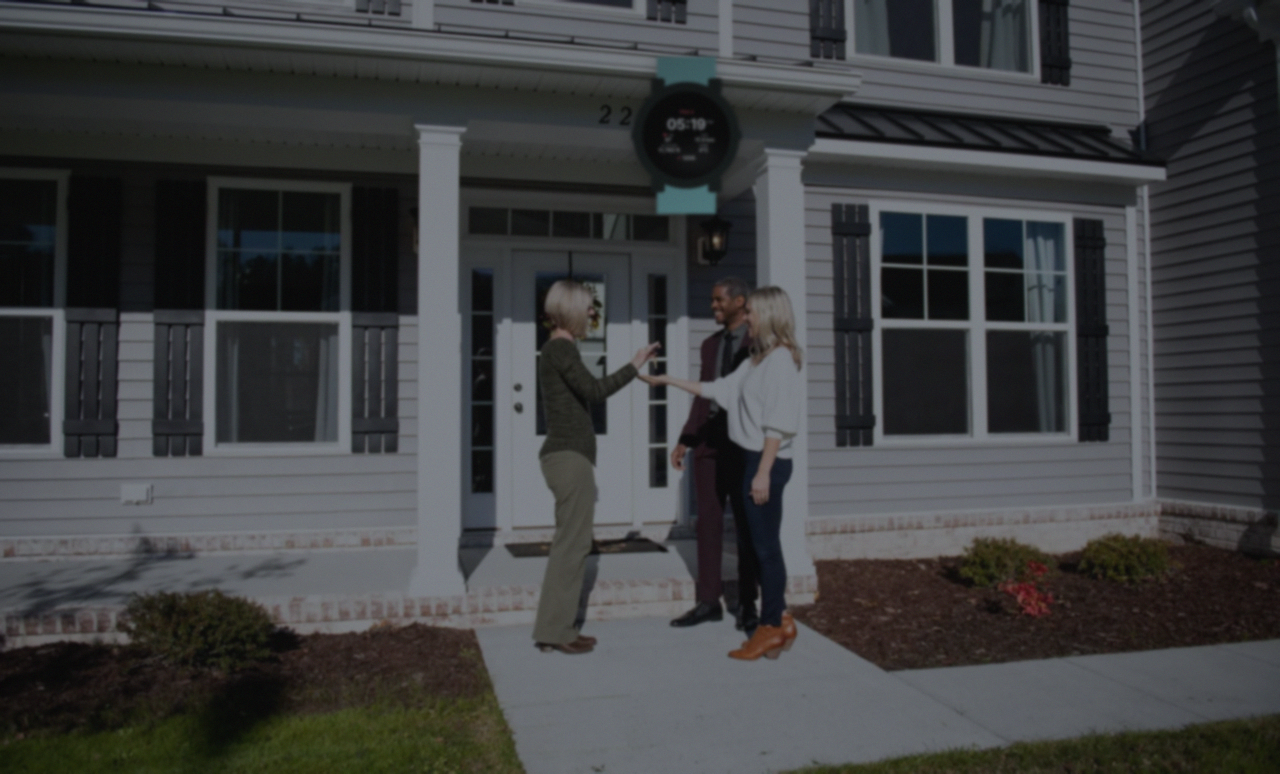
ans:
**5:19**
